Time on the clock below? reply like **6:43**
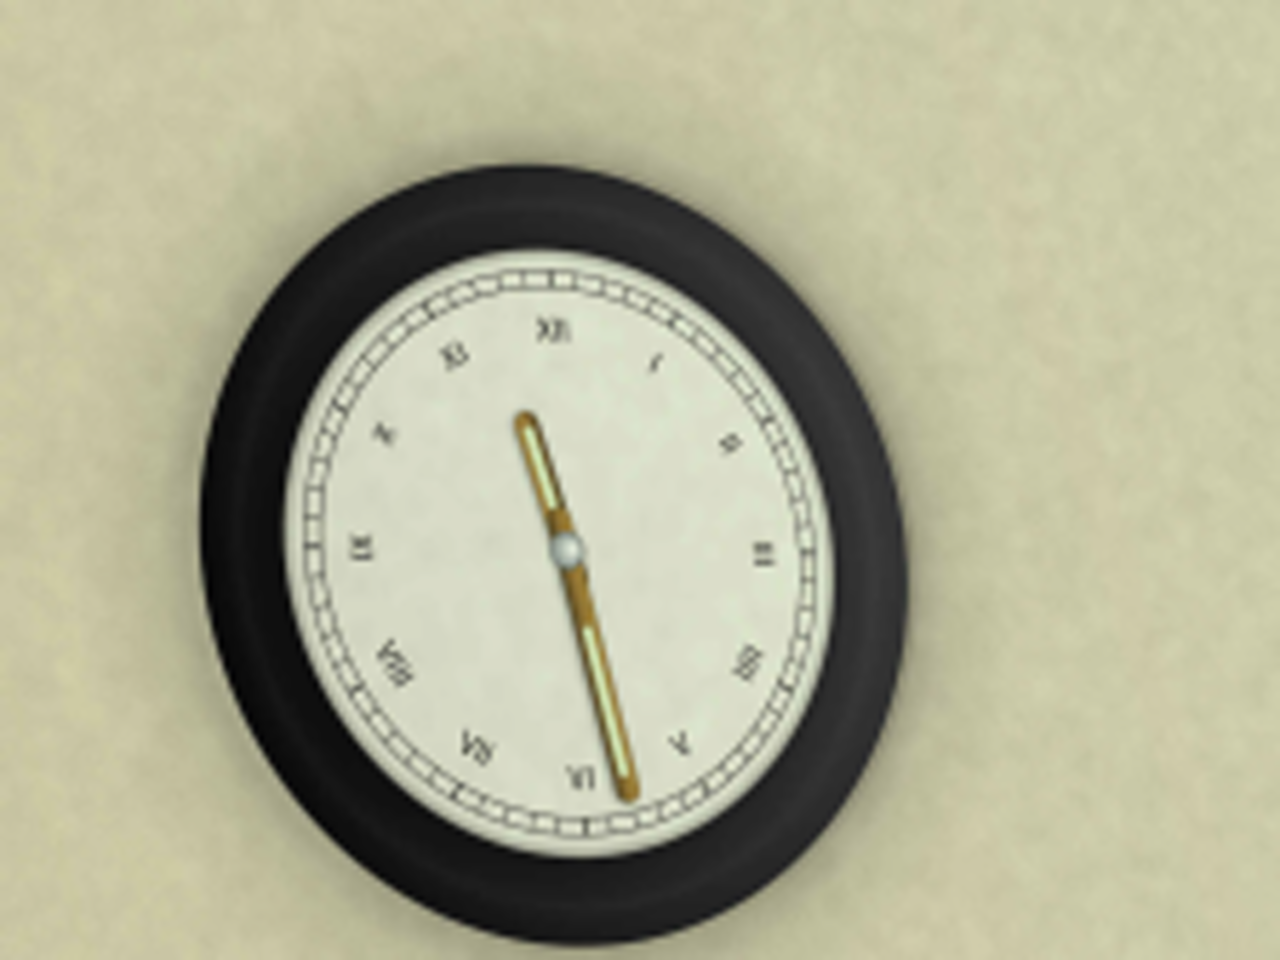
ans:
**11:28**
